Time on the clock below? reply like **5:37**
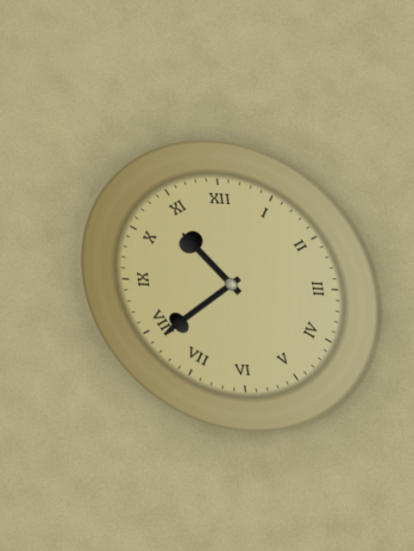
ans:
**10:39**
